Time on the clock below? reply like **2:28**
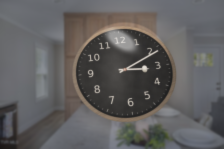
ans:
**3:11**
